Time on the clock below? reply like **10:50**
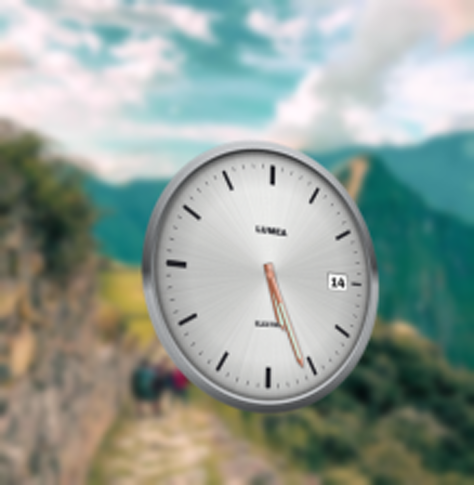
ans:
**5:26**
